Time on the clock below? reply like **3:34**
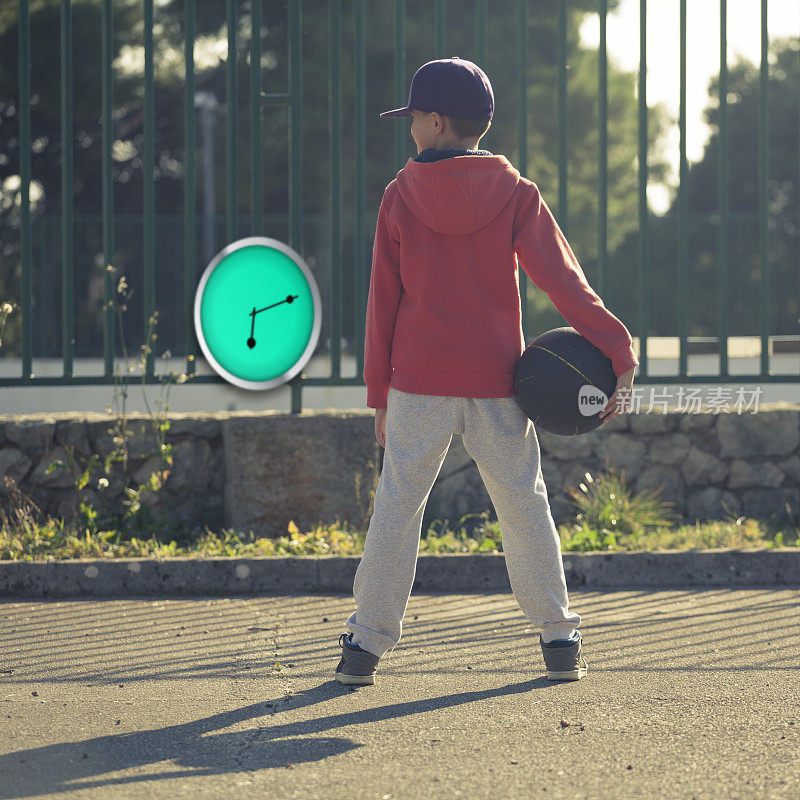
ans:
**6:12**
